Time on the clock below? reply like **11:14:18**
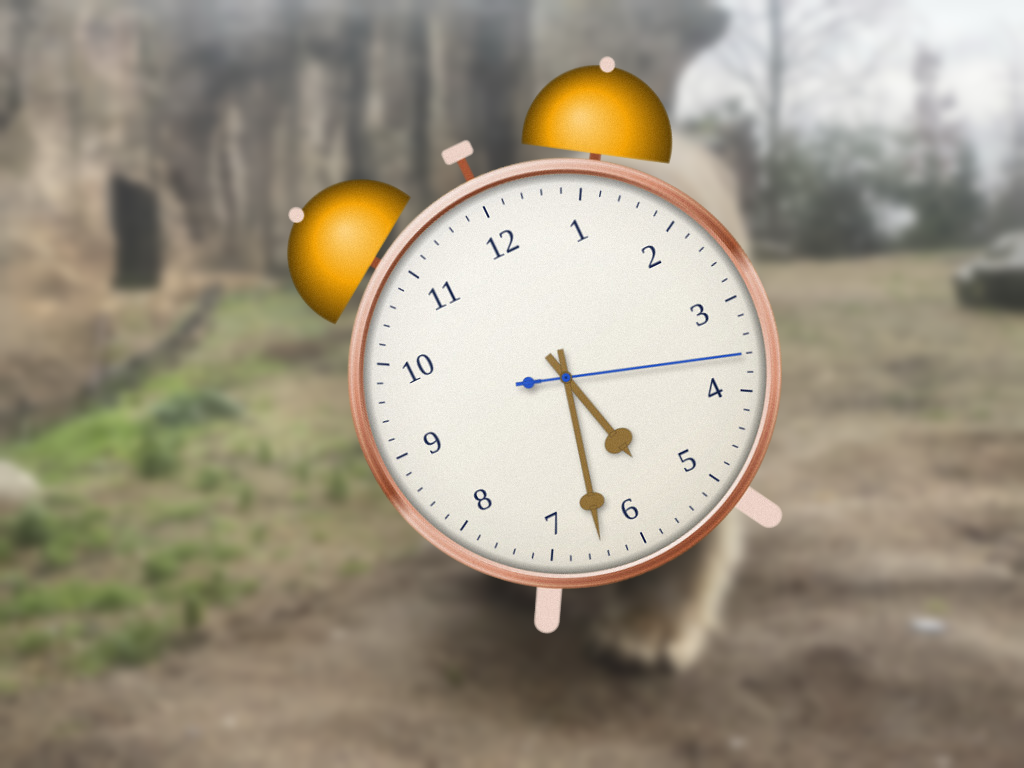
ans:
**5:32:18**
